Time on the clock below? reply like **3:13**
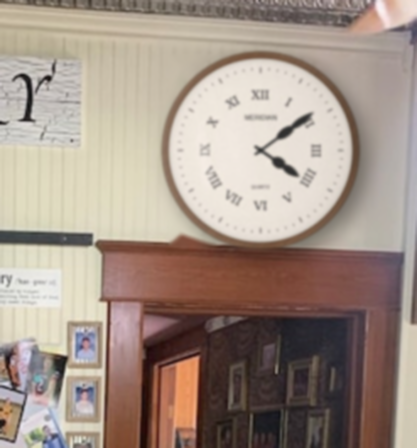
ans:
**4:09**
